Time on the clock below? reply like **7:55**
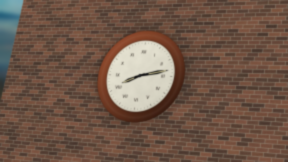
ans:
**8:13**
